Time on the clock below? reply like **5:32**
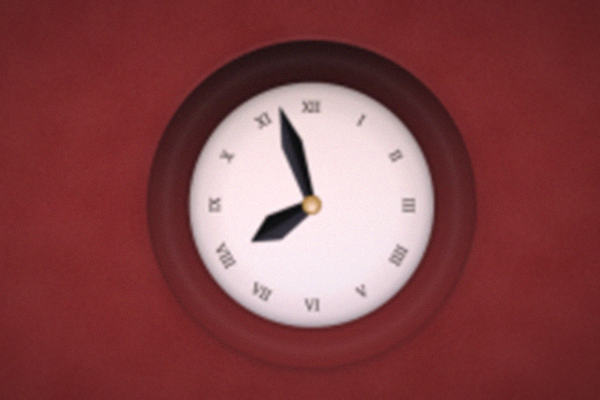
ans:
**7:57**
